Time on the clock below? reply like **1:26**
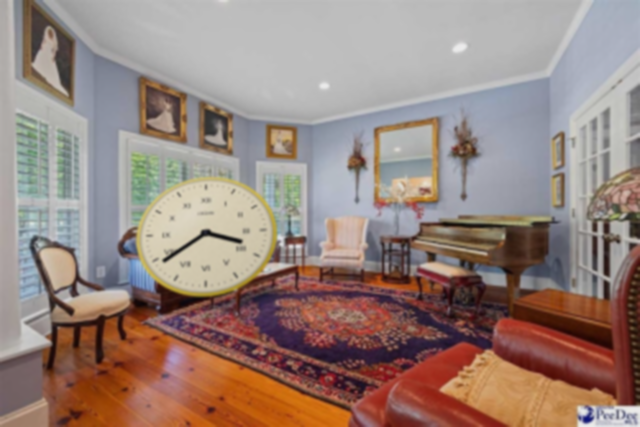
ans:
**3:39**
